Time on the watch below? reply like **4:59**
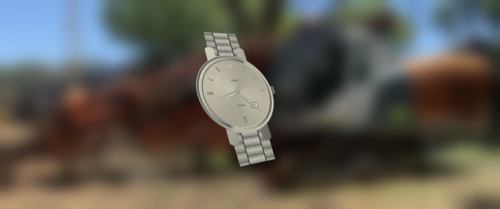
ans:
**8:23**
